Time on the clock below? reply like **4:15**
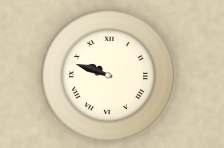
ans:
**9:48**
